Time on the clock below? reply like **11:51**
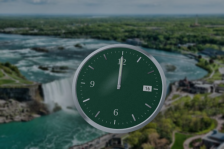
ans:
**12:00**
